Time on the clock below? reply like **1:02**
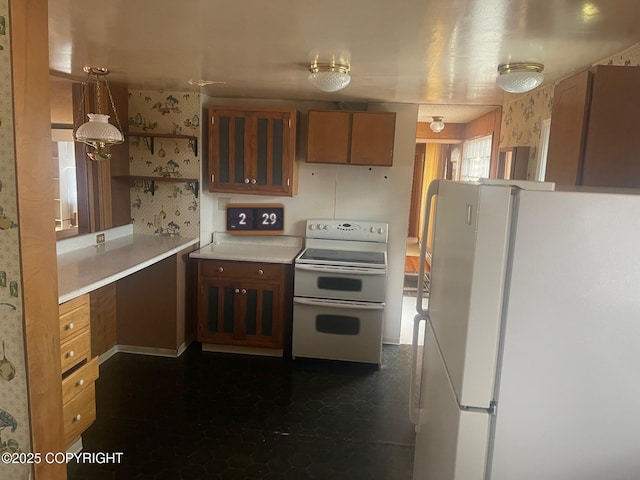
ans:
**2:29**
